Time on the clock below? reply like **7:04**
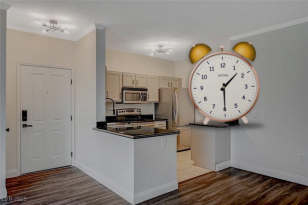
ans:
**1:30**
